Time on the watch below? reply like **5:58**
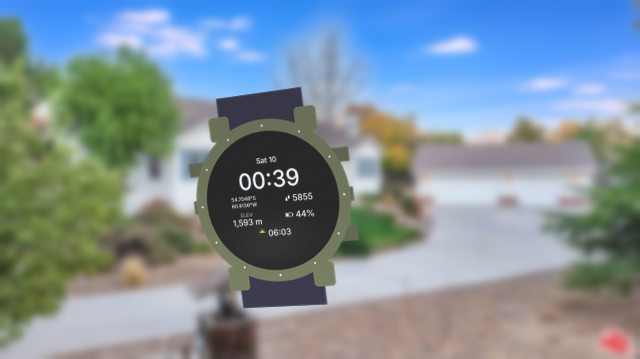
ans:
**0:39**
